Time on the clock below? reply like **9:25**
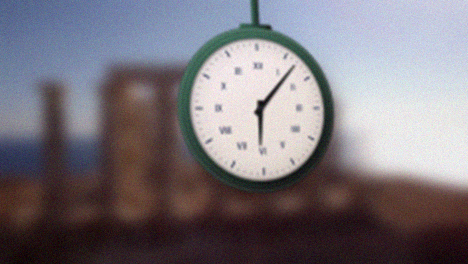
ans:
**6:07**
